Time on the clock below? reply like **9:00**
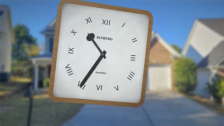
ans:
**10:35**
